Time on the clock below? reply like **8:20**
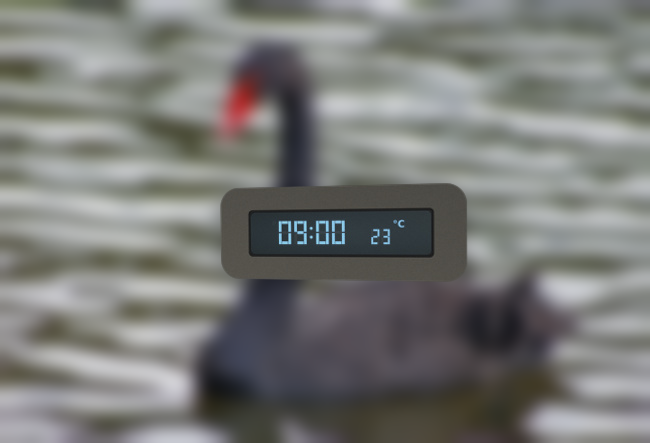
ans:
**9:00**
